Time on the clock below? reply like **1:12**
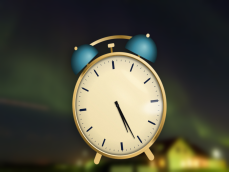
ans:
**5:26**
